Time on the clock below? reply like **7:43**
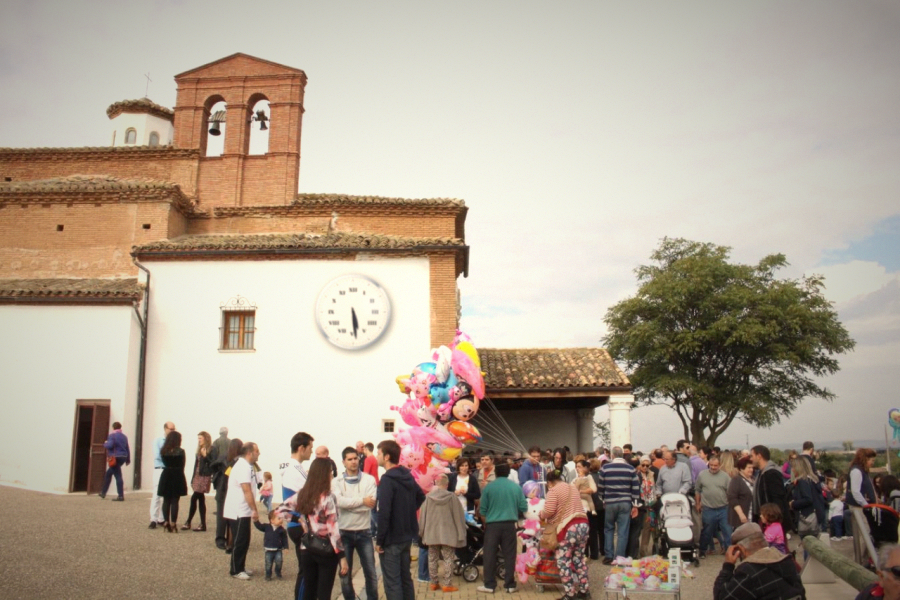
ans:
**5:29**
